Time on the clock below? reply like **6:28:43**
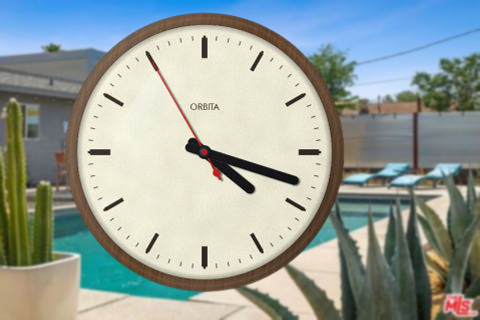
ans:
**4:17:55**
